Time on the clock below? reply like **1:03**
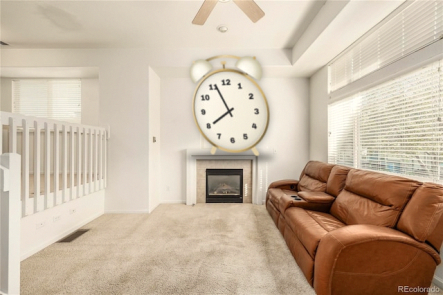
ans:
**7:56**
